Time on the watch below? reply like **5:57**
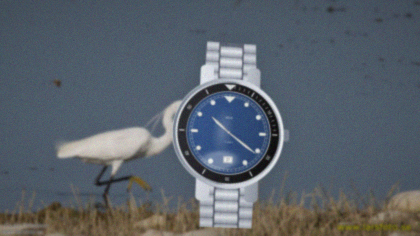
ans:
**10:21**
